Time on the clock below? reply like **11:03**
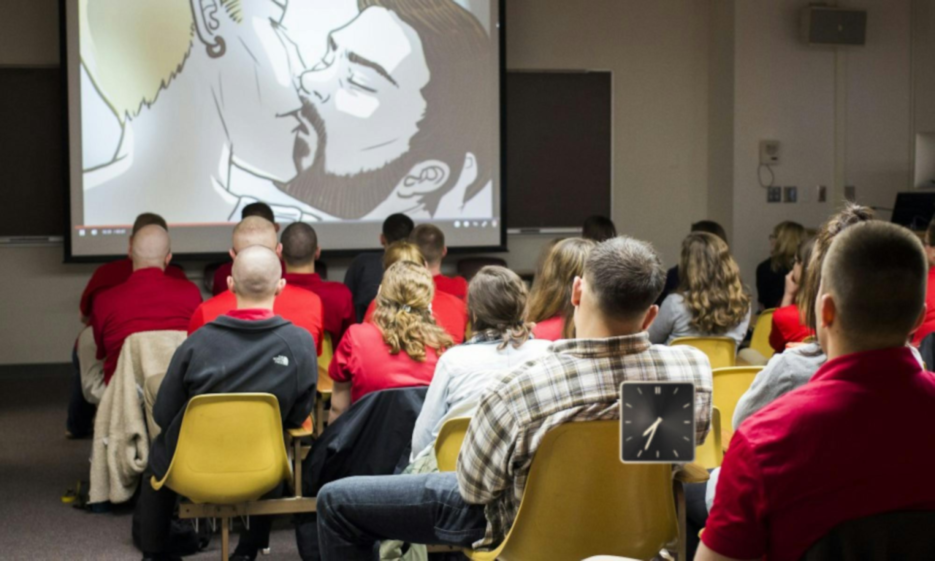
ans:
**7:34**
